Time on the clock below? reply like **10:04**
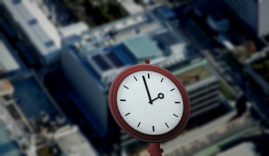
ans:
**1:58**
